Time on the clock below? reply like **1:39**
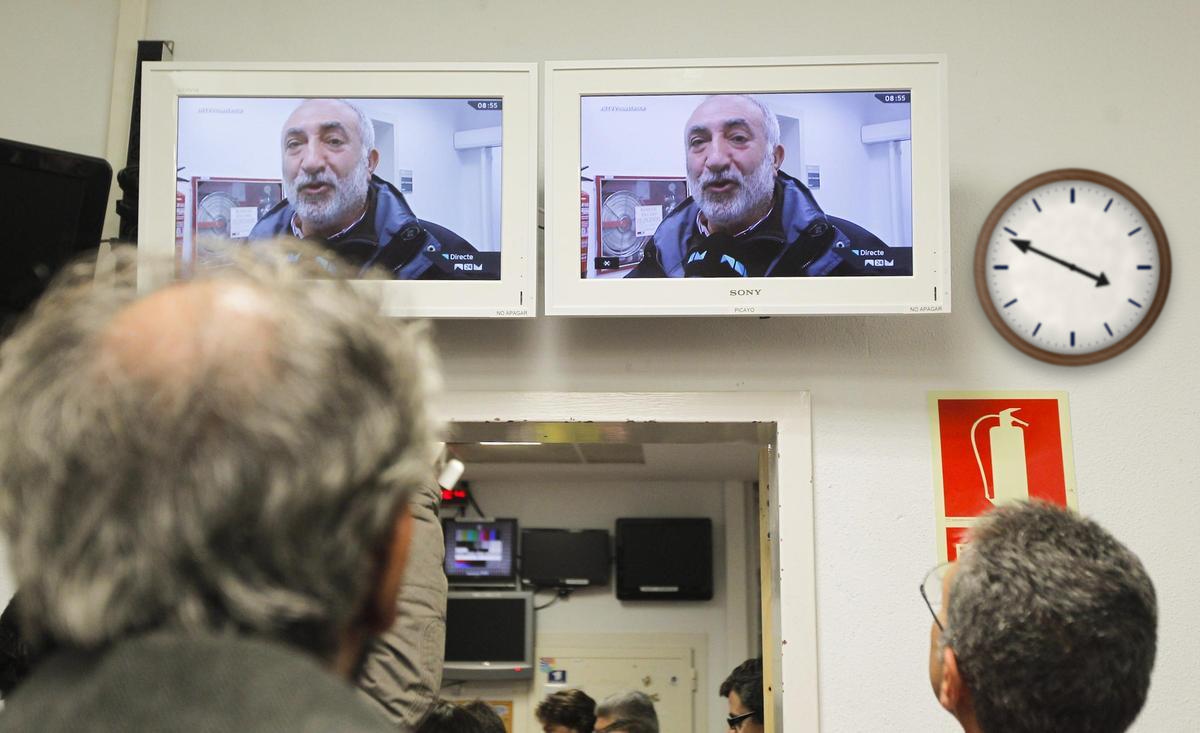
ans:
**3:49**
